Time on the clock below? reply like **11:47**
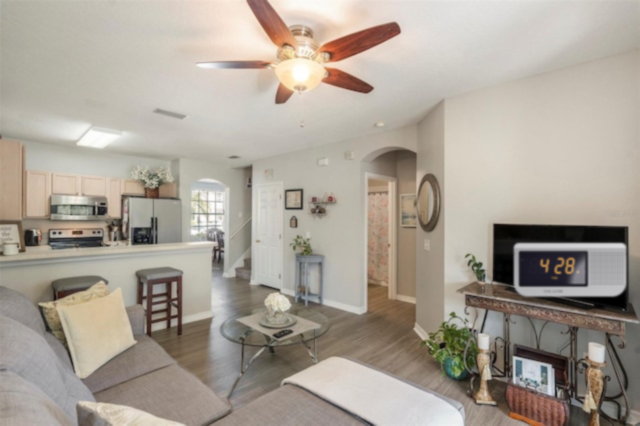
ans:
**4:28**
